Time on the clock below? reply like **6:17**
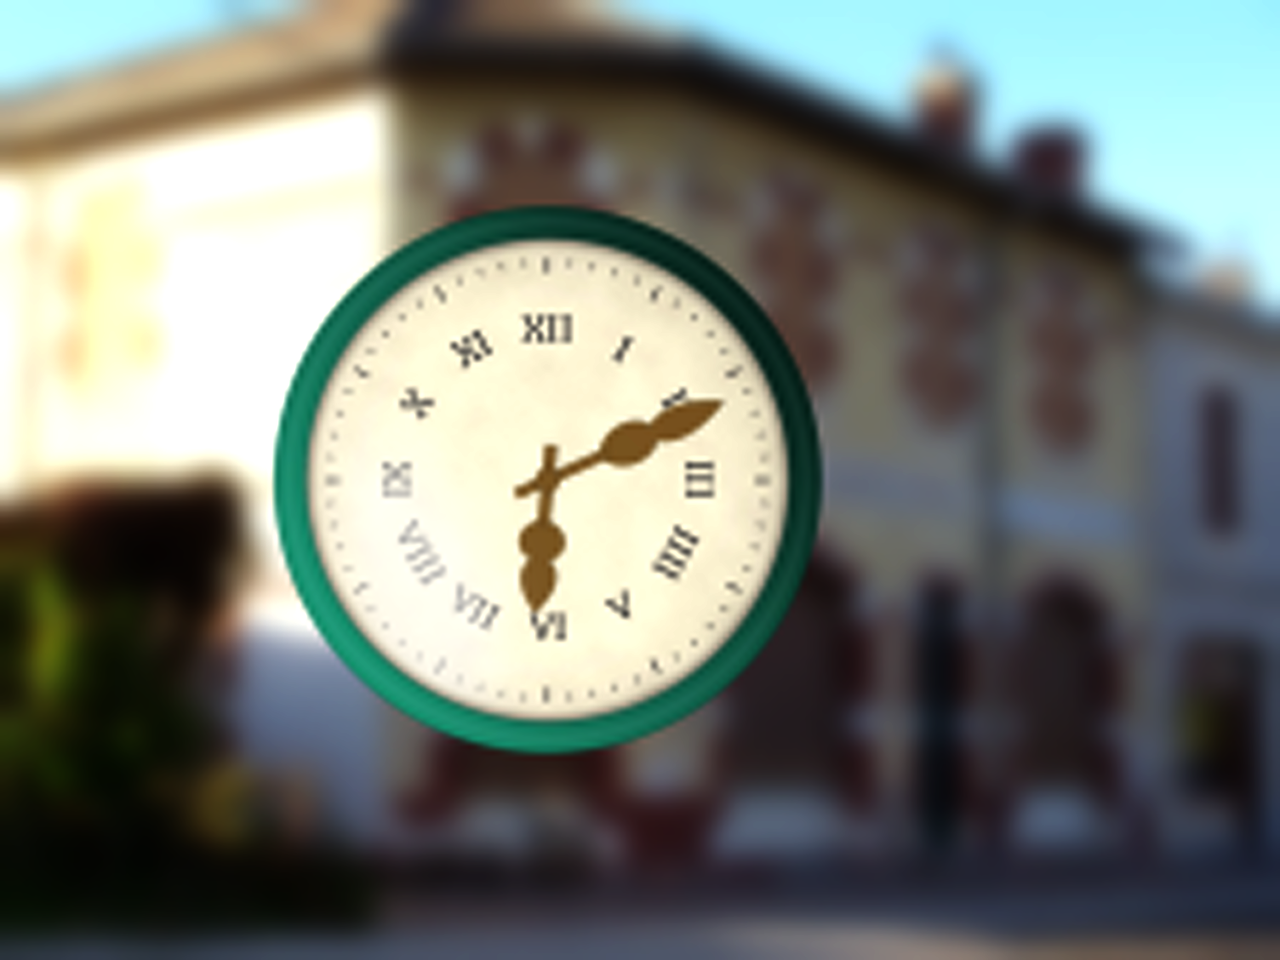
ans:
**6:11**
